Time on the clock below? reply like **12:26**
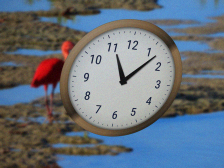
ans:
**11:07**
